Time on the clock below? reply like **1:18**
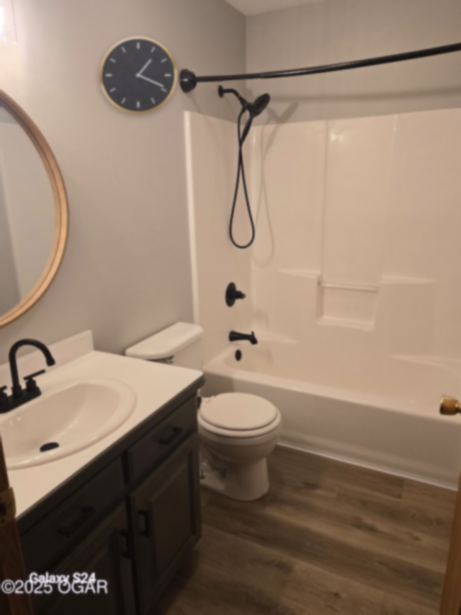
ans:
**1:19**
